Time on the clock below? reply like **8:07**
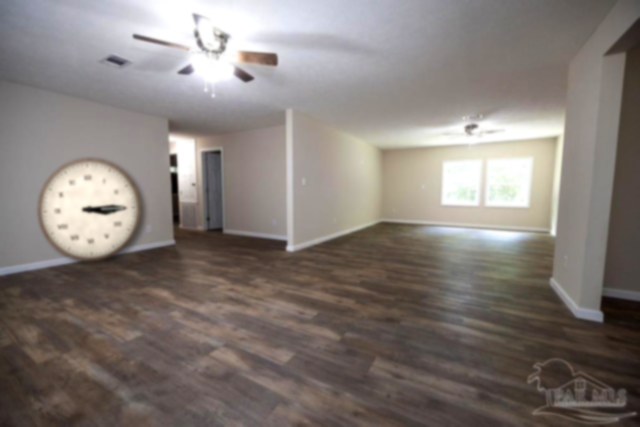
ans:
**3:15**
